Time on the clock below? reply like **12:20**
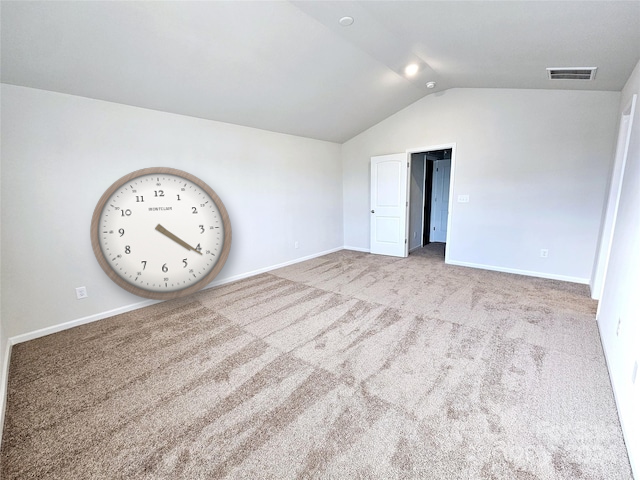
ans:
**4:21**
